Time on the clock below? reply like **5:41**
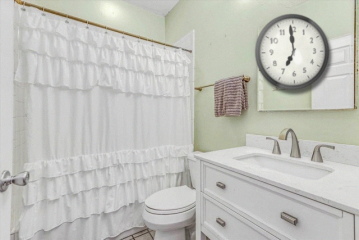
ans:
**6:59**
